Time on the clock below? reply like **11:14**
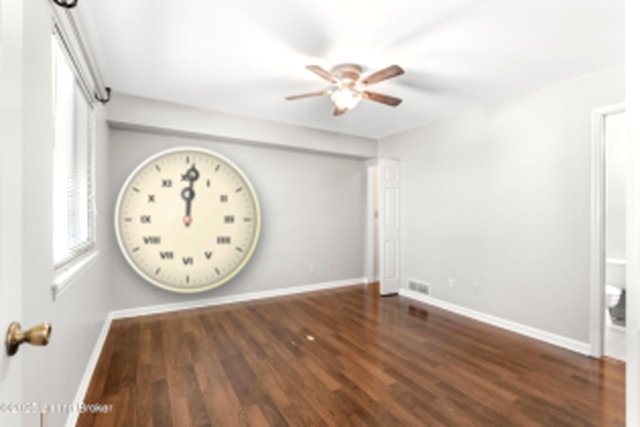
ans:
**12:01**
